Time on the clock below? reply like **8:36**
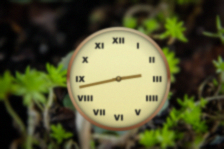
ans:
**2:43**
